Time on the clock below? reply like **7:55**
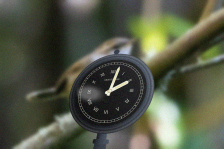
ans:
**2:02**
